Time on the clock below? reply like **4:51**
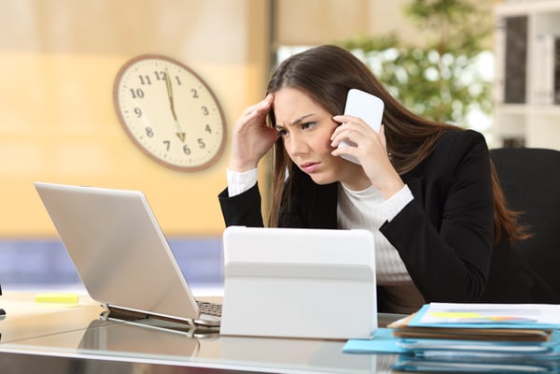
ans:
**6:02**
